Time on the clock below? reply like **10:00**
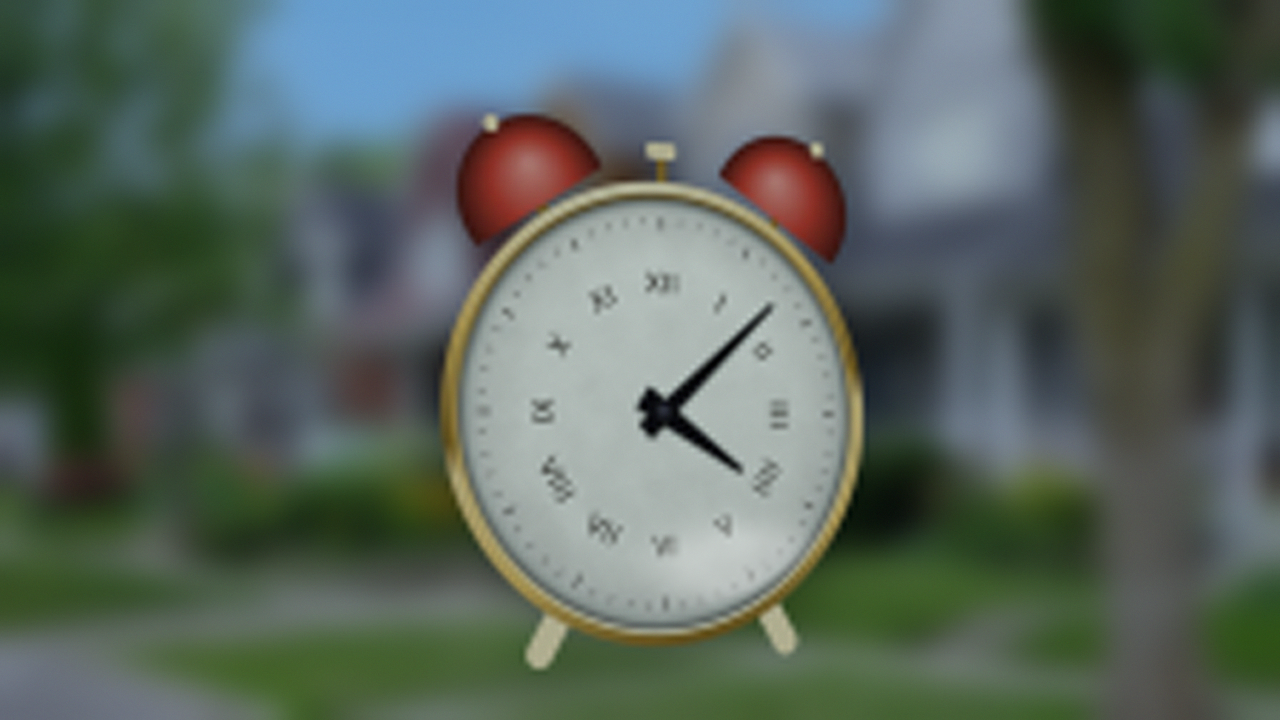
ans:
**4:08**
